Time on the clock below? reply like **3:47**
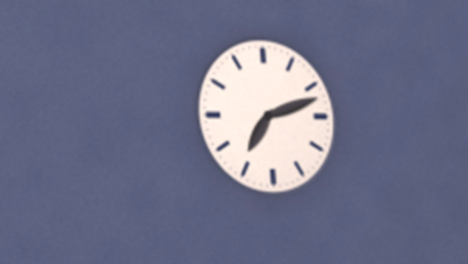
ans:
**7:12**
